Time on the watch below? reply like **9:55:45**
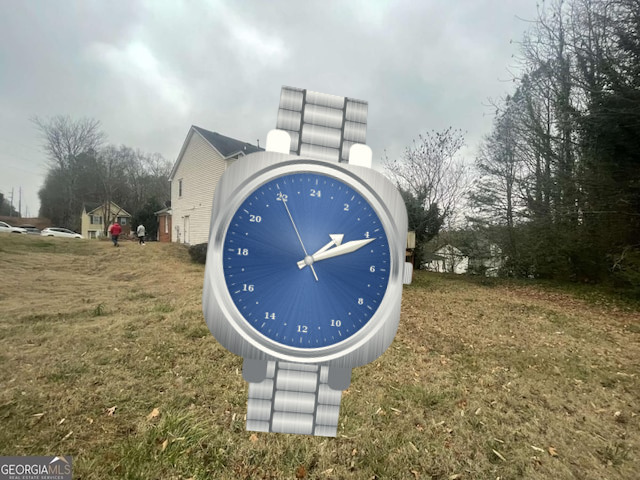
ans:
**3:10:55**
